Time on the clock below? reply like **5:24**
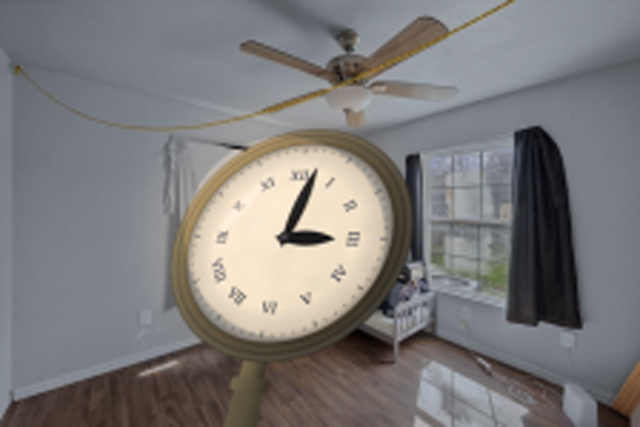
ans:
**3:02**
